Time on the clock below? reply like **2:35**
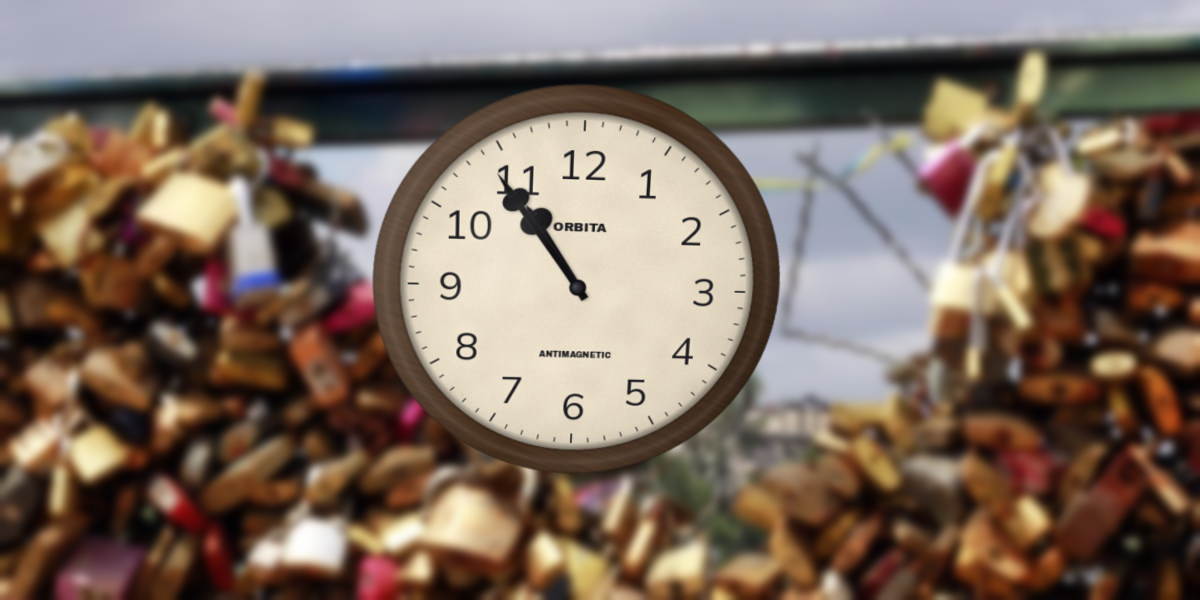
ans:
**10:54**
